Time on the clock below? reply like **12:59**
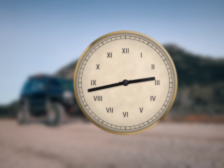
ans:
**2:43**
